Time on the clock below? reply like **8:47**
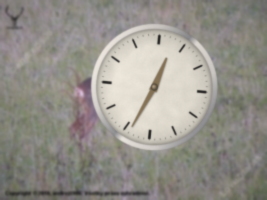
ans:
**12:34**
